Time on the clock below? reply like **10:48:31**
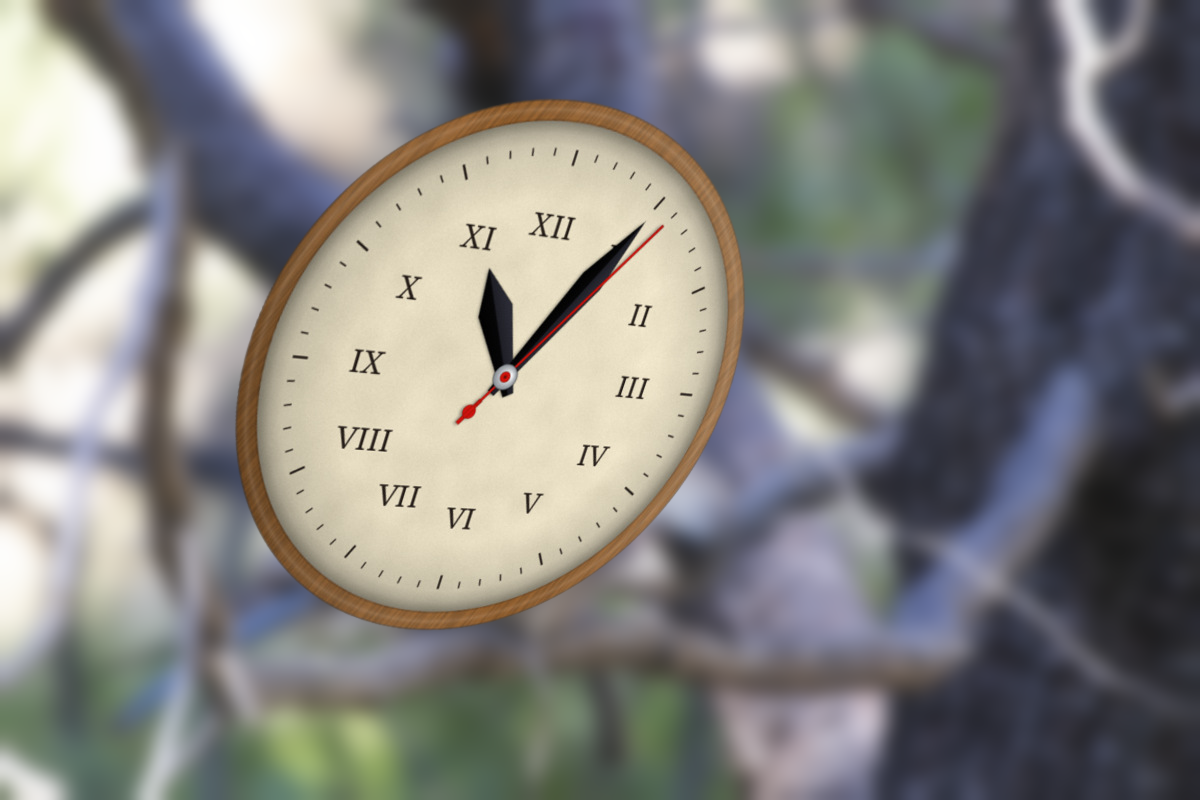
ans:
**11:05:06**
